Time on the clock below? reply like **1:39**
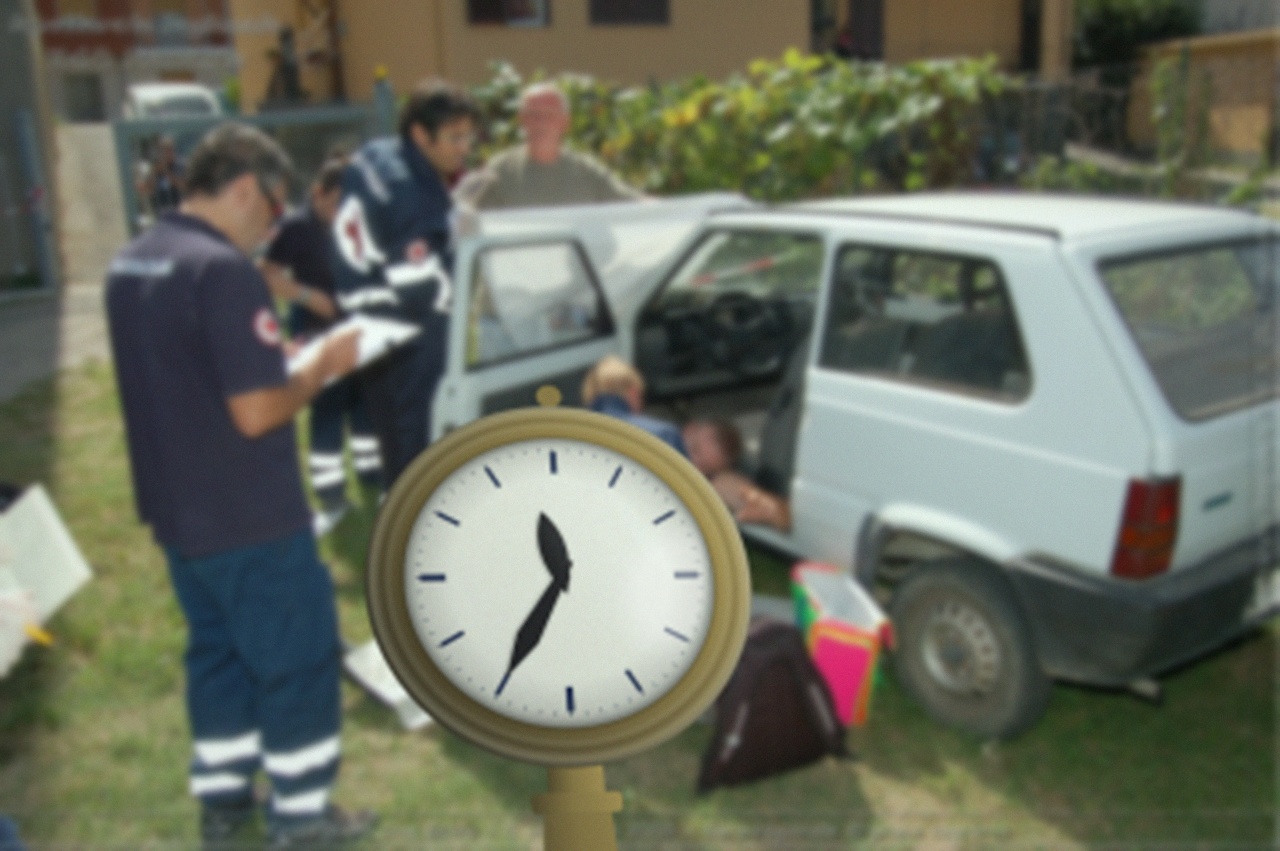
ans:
**11:35**
